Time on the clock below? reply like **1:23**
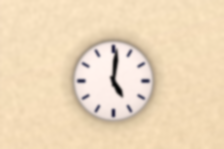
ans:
**5:01**
